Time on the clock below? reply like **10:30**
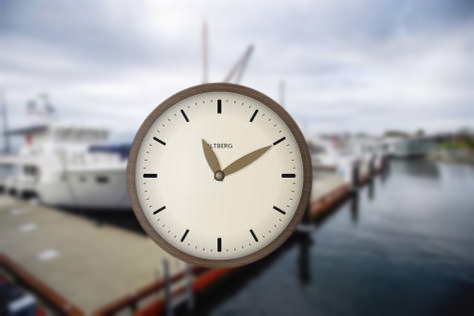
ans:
**11:10**
